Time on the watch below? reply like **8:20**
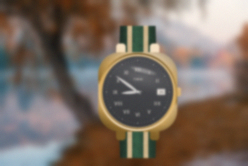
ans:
**8:51**
